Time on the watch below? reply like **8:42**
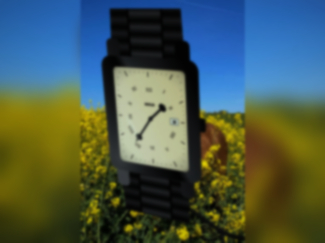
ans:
**1:36**
